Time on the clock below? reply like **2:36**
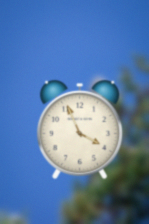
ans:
**3:56**
